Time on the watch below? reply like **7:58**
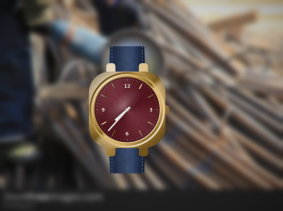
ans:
**7:37**
